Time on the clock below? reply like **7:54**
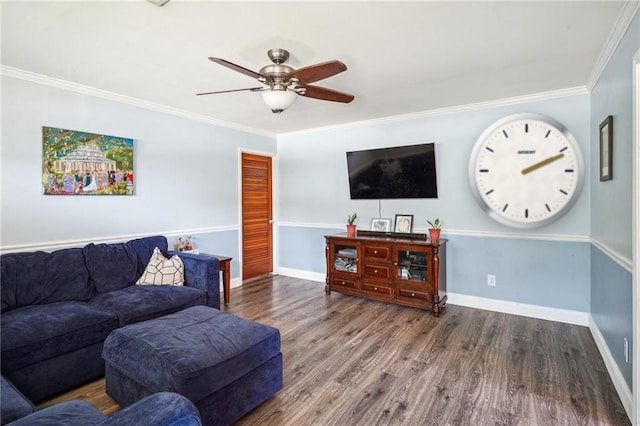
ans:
**2:11**
